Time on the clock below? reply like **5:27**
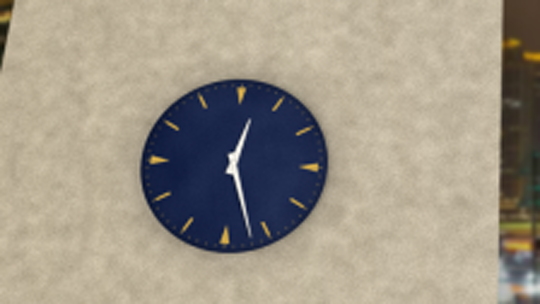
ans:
**12:27**
